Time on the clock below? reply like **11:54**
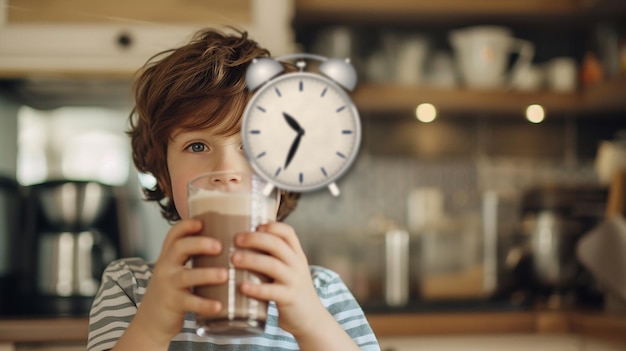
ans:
**10:34**
